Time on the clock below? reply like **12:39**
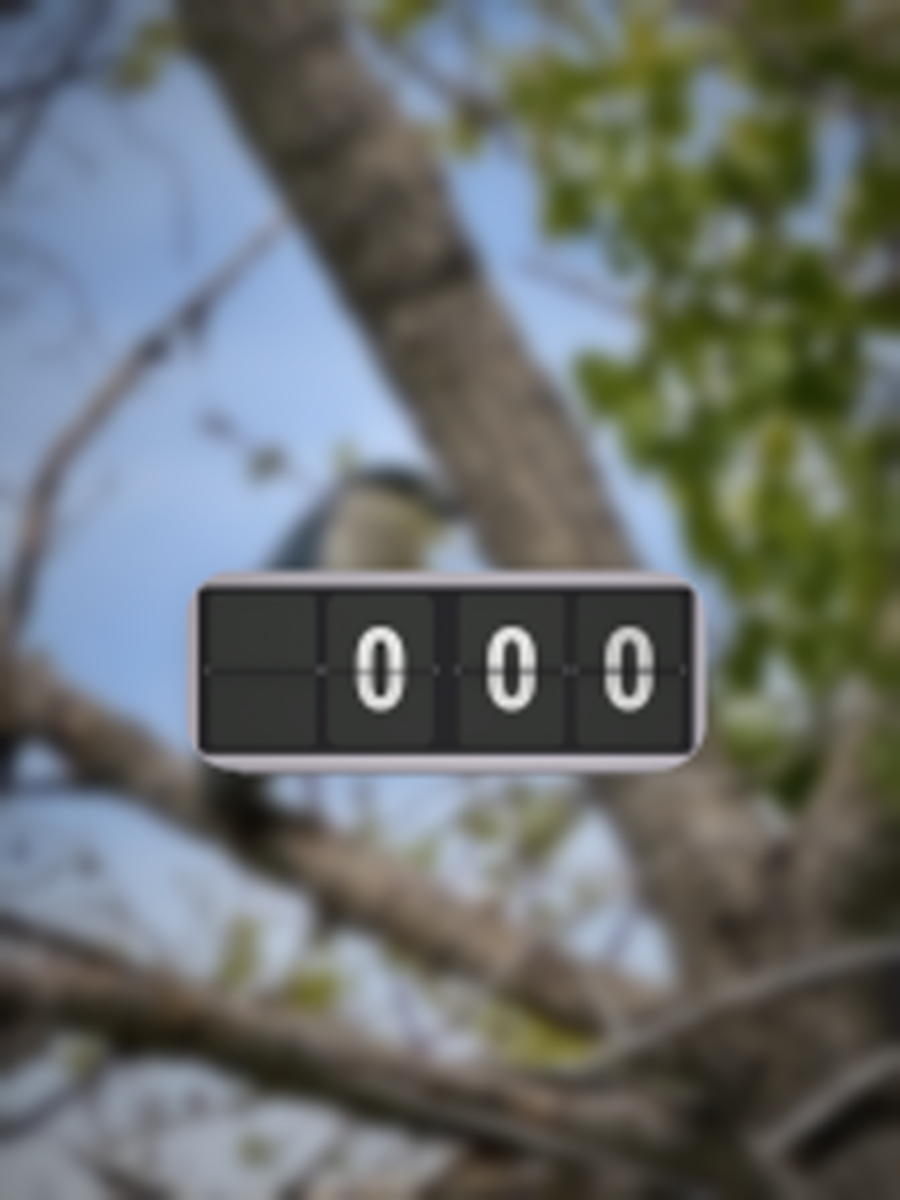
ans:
**0:00**
